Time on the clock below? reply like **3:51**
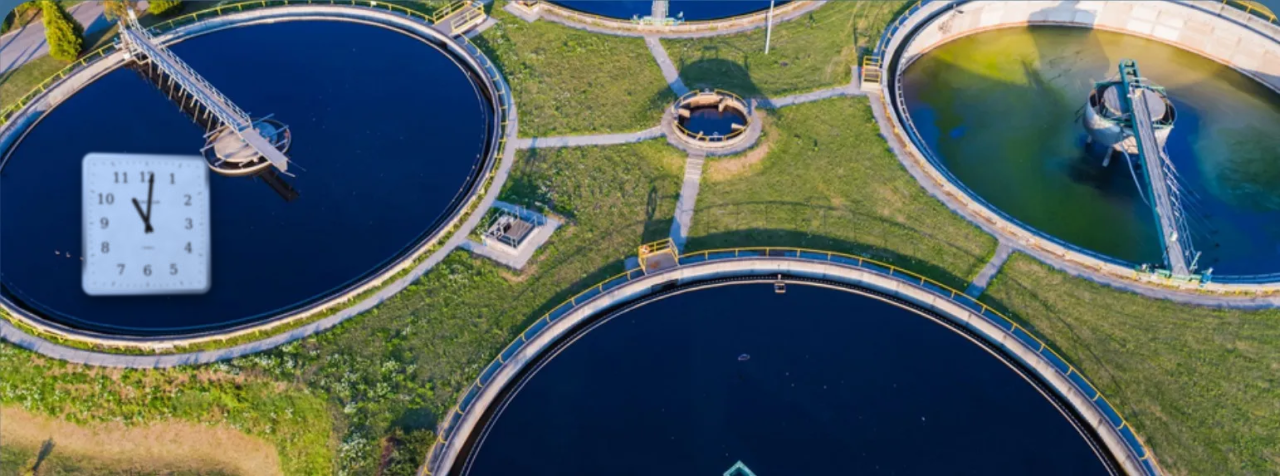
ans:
**11:01**
